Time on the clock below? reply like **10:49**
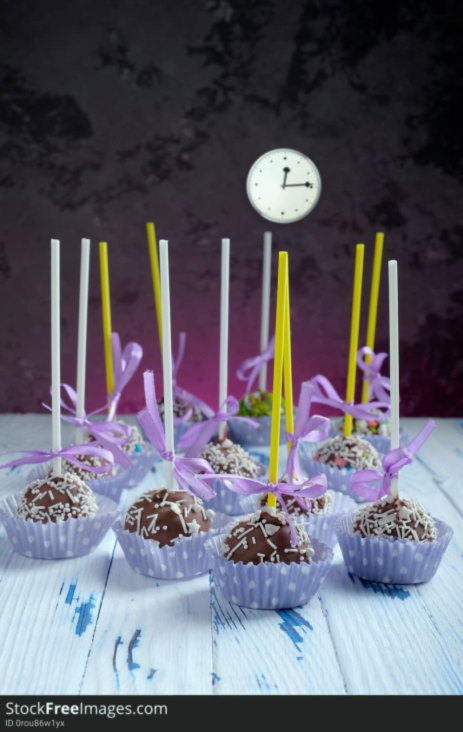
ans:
**12:14**
